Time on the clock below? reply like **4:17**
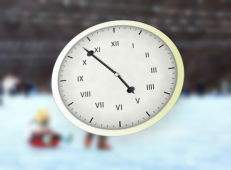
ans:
**4:53**
